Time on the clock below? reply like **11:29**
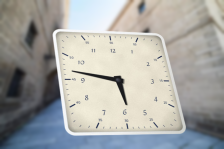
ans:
**5:47**
